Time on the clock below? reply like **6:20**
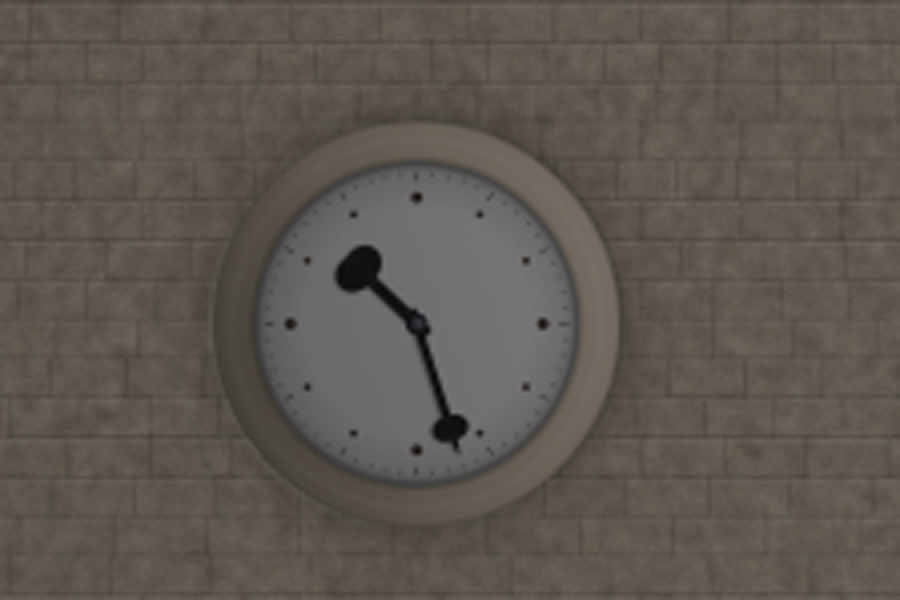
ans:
**10:27**
